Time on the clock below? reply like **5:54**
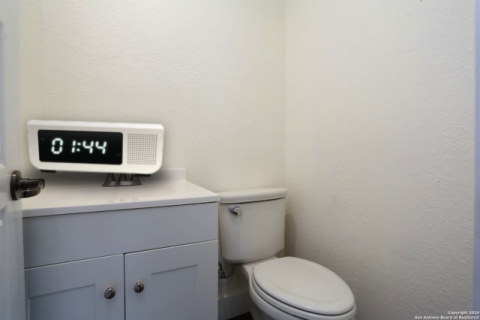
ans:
**1:44**
